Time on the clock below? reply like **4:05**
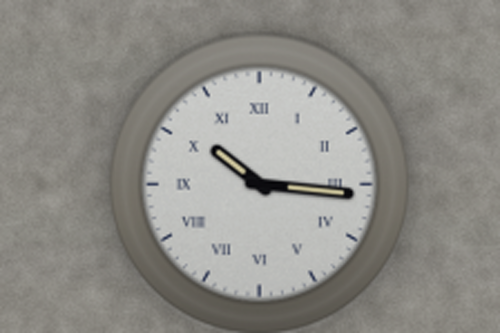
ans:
**10:16**
